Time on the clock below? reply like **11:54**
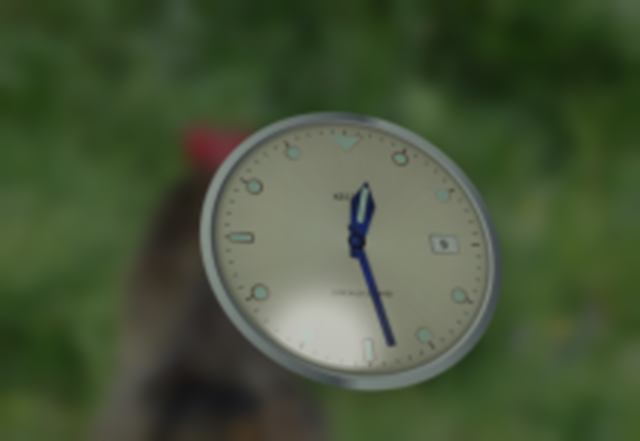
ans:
**12:28**
